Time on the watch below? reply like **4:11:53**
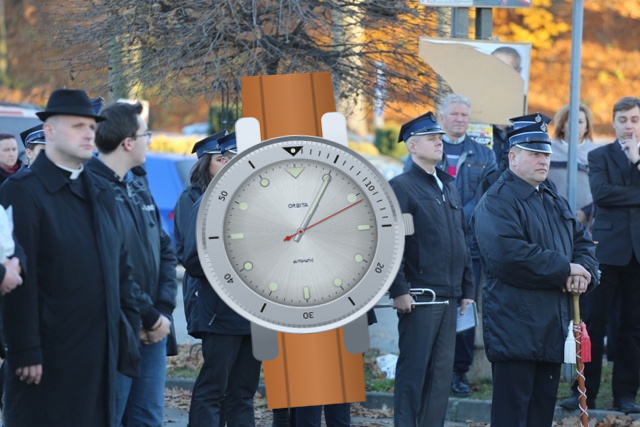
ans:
**1:05:11**
